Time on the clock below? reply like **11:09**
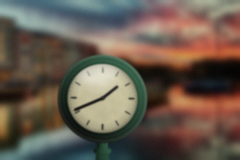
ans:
**1:41**
